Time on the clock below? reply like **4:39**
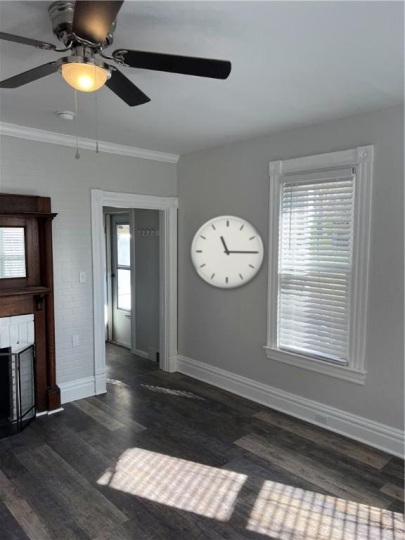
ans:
**11:15**
